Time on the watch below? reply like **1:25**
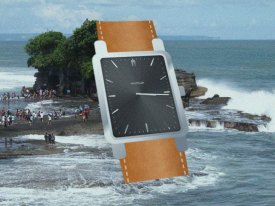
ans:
**3:16**
